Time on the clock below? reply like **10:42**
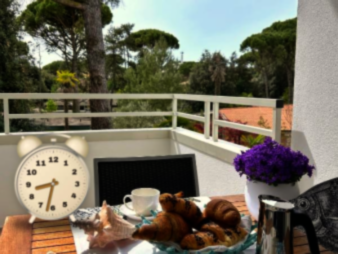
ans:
**8:32**
